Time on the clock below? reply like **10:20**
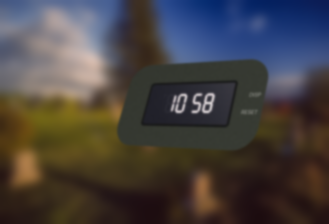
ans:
**10:58**
